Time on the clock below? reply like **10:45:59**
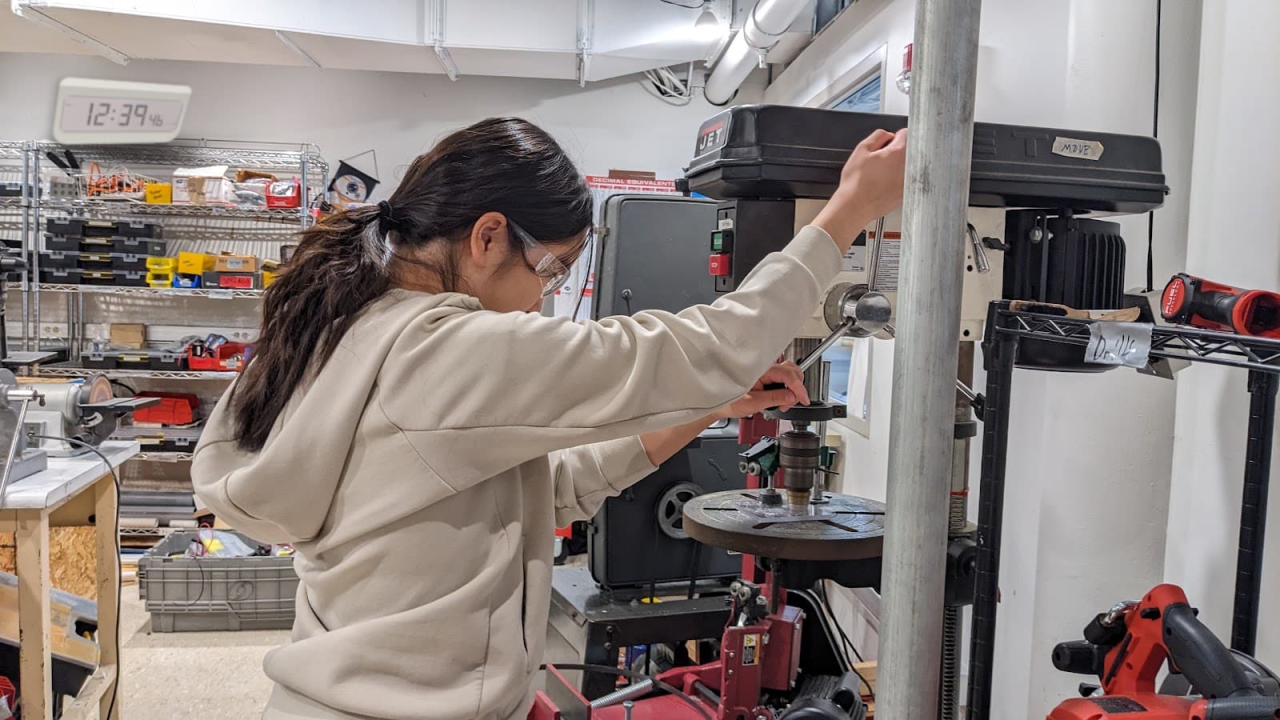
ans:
**12:39:46**
